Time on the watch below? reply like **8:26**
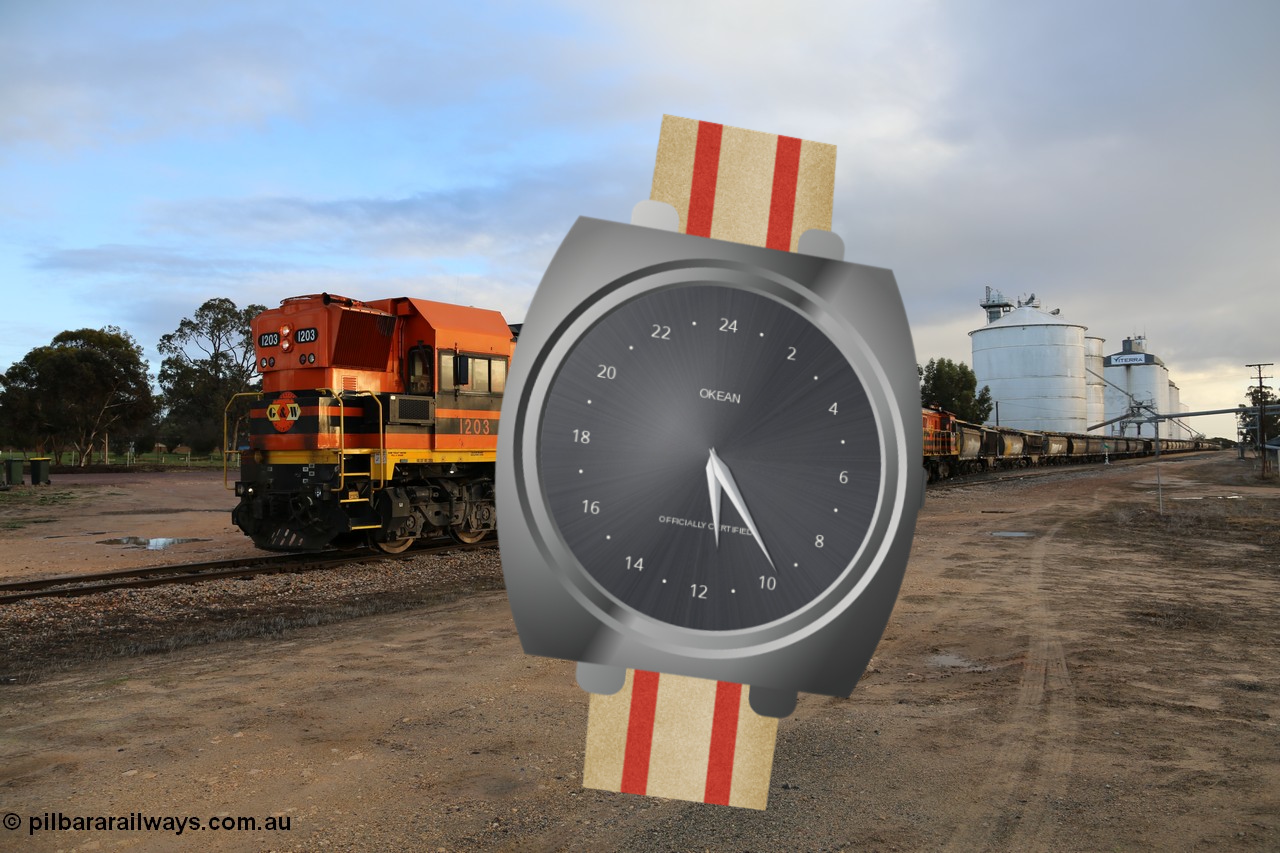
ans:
**11:24**
